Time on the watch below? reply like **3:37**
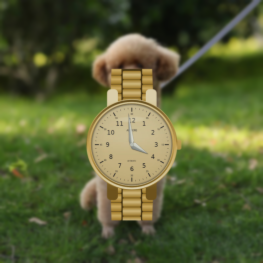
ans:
**3:59**
